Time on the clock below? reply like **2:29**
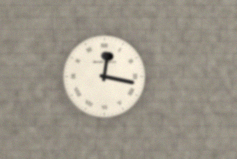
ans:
**12:17**
